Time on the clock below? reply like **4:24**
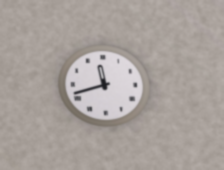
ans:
**11:42**
